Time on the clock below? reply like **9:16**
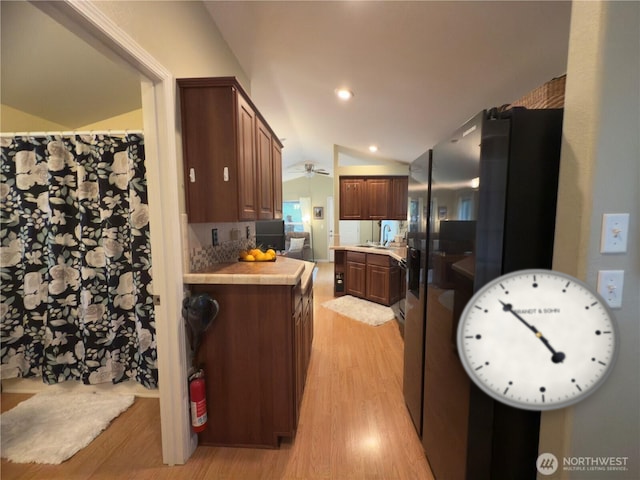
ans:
**4:53**
